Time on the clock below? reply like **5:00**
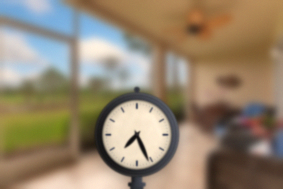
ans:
**7:26**
